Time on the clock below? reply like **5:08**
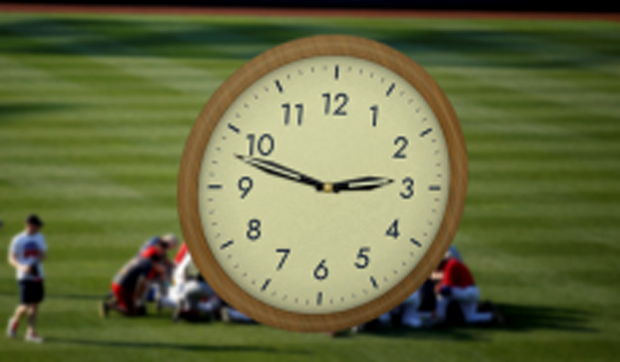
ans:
**2:48**
